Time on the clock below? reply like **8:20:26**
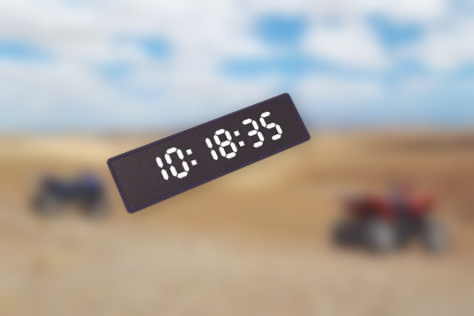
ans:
**10:18:35**
